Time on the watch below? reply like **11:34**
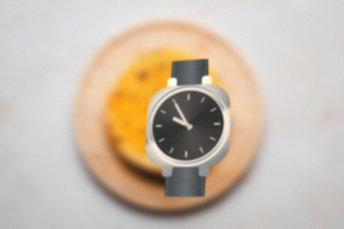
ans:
**9:55**
